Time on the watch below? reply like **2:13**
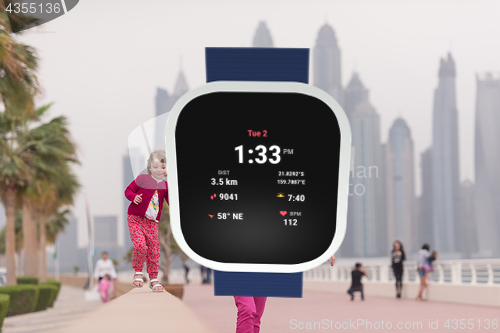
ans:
**1:33**
